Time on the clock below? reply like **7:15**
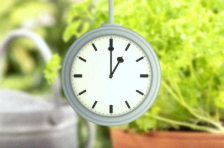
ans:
**1:00**
